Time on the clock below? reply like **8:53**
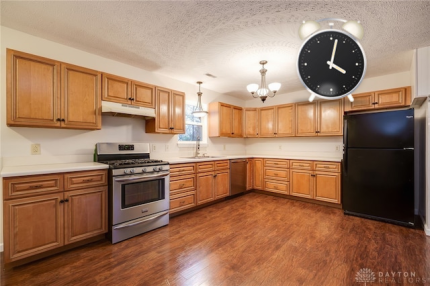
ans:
**4:02**
